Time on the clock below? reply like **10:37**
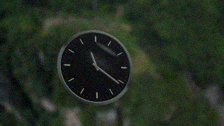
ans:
**11:21**
